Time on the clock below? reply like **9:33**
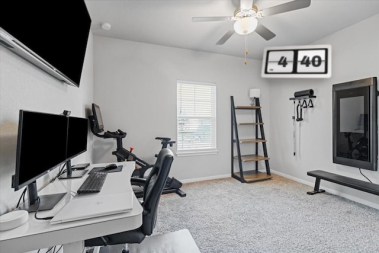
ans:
**4:40**
